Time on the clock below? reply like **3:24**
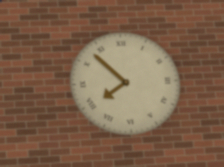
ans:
**7:53**
